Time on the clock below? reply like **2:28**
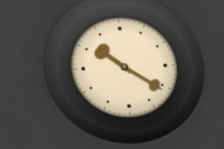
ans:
**10:21**
